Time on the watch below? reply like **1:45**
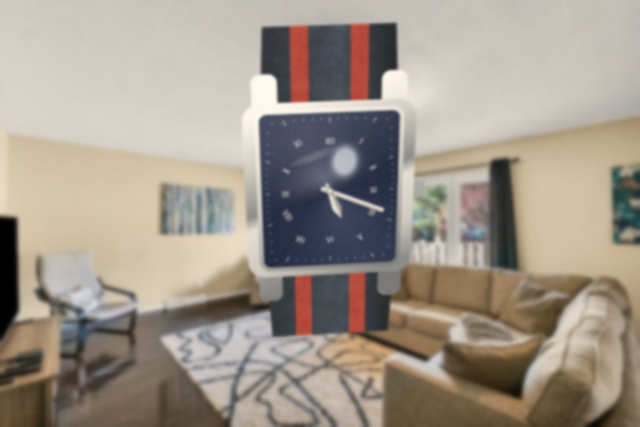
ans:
**5:19**
